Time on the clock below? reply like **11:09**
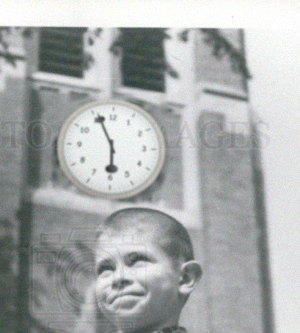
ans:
**5:56**
